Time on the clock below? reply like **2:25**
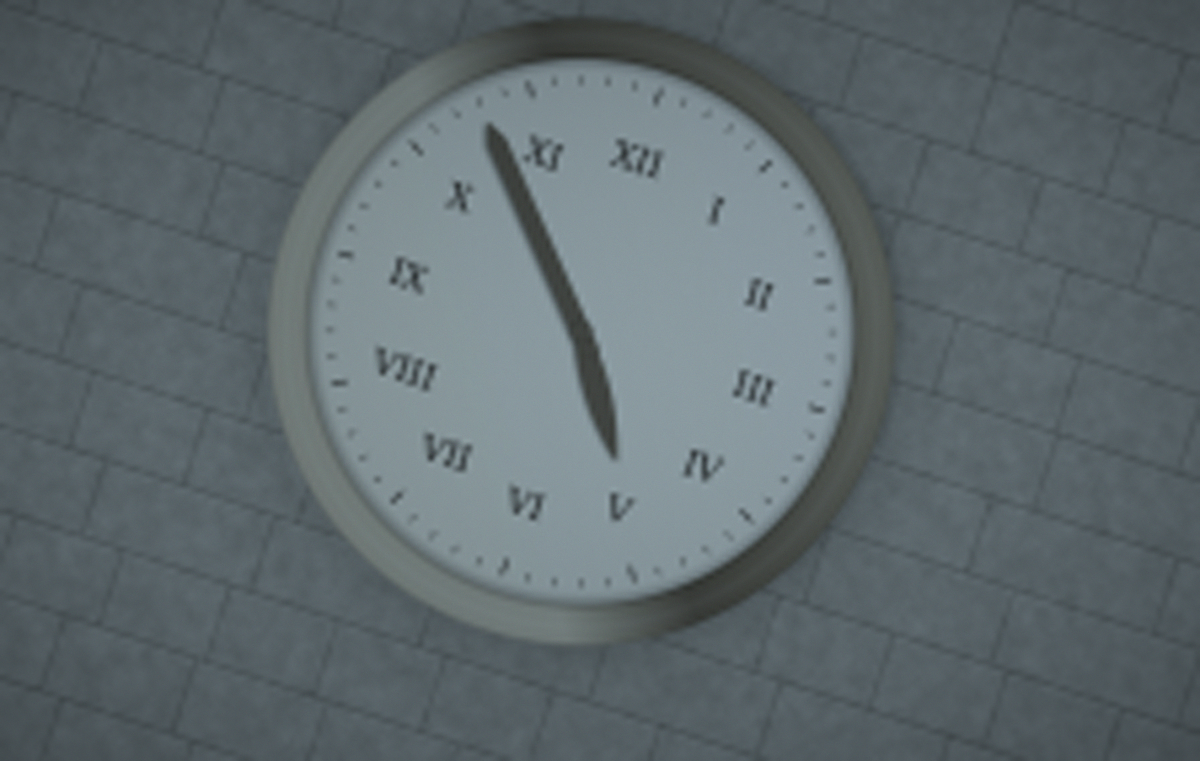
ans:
**4:53**
